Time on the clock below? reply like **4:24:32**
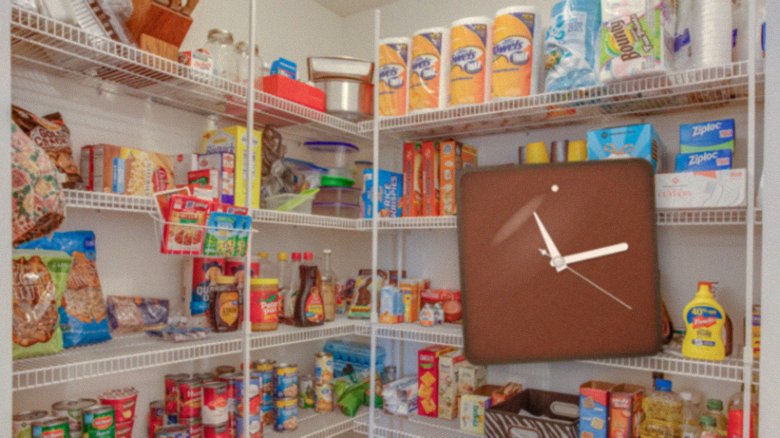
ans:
**11:13:21**
